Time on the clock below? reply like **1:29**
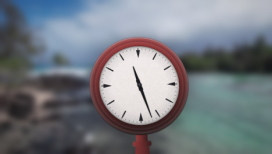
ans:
**11:27**
